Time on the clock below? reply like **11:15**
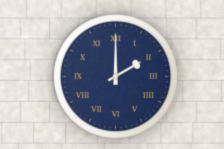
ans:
**2:00**
